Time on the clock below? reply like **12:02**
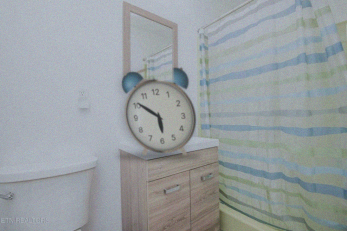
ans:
**5:51**
